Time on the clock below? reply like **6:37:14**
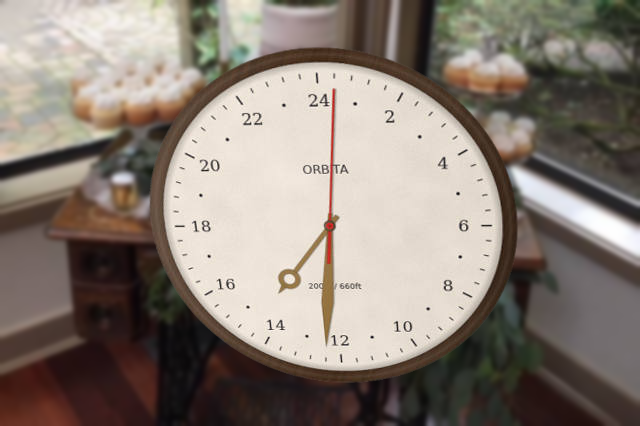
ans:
**14:31:01**
